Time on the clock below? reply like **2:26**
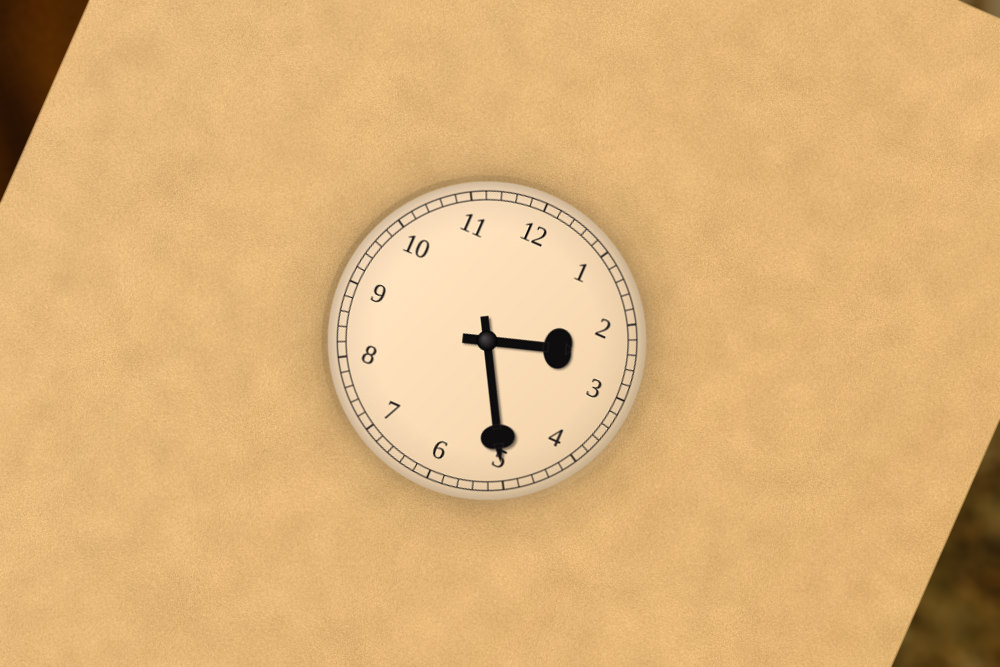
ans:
**2:25**
